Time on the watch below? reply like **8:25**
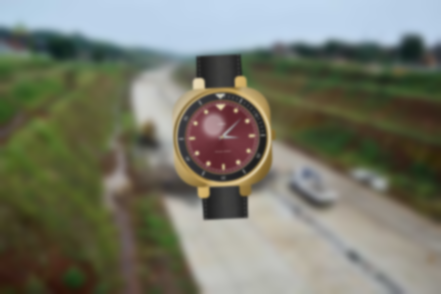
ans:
**3:08**
